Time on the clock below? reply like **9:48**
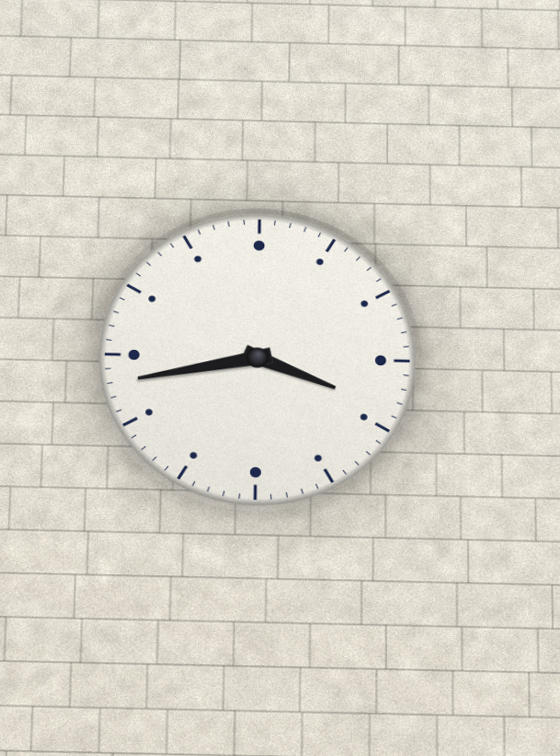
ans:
**3:43**
